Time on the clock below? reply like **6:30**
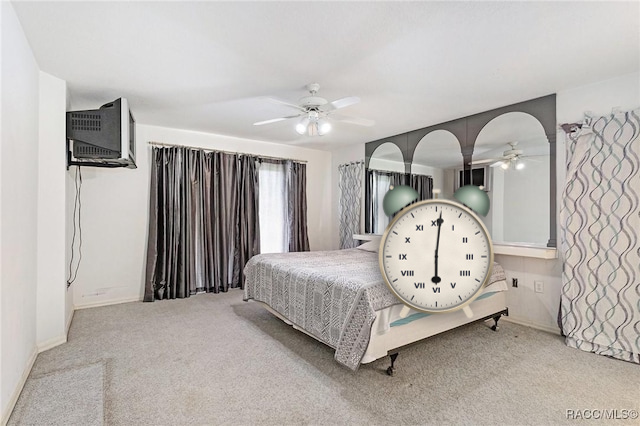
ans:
**6:01**
